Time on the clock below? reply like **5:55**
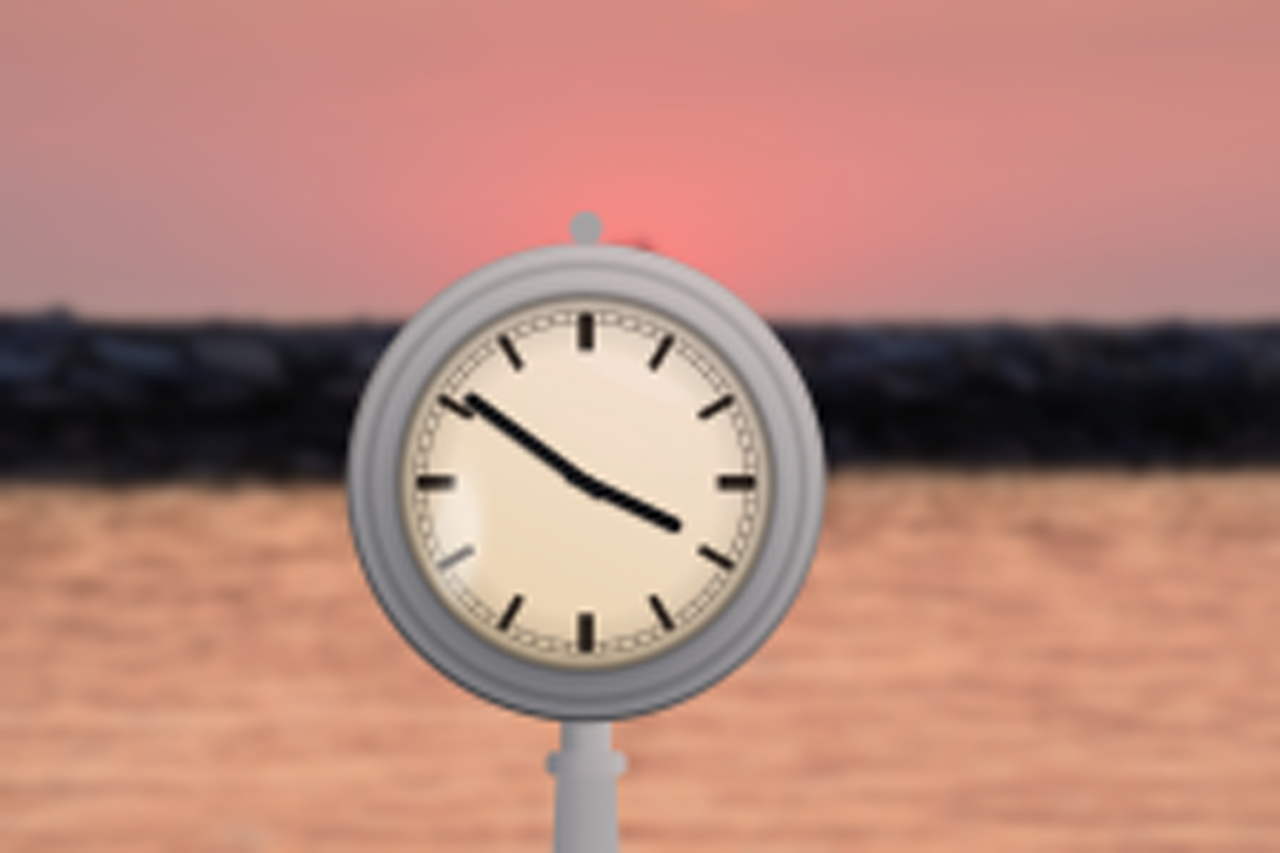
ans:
**3:51**
